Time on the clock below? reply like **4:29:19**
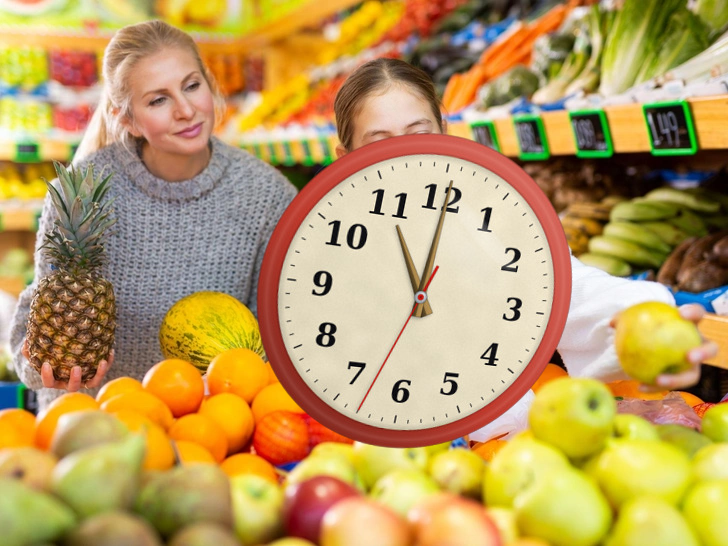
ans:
**11:00:33**
